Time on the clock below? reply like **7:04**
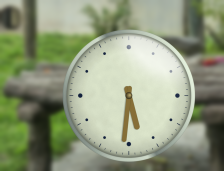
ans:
**5:31**
